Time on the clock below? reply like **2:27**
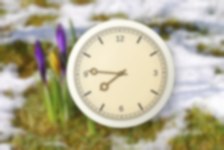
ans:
**7:46**
